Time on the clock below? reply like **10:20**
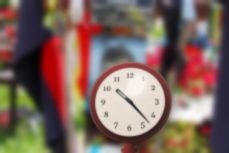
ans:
**10:23**
